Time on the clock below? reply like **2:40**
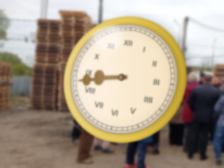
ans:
**8:43**
